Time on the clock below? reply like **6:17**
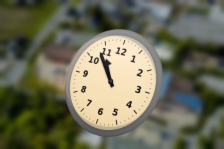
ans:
**10:53**
